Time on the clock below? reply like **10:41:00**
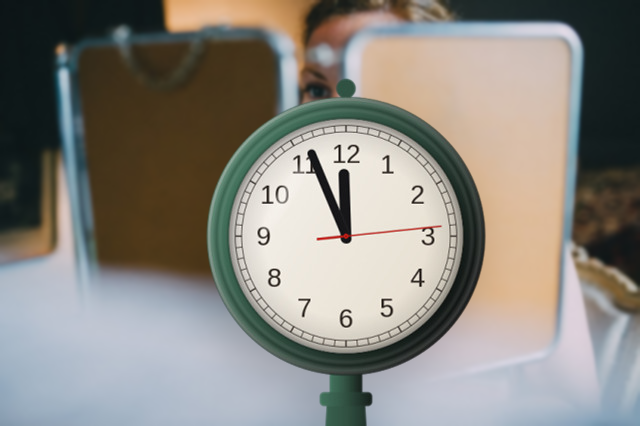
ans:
**11:56:14**
